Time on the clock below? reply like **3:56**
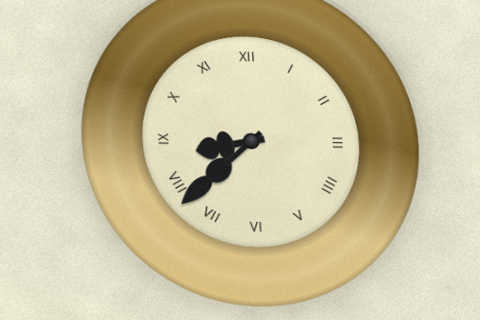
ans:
**8:38**
